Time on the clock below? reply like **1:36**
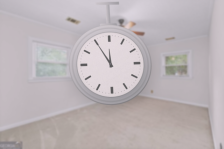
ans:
**11:55**
